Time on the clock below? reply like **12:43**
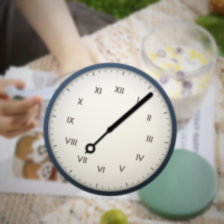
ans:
**7:06**
